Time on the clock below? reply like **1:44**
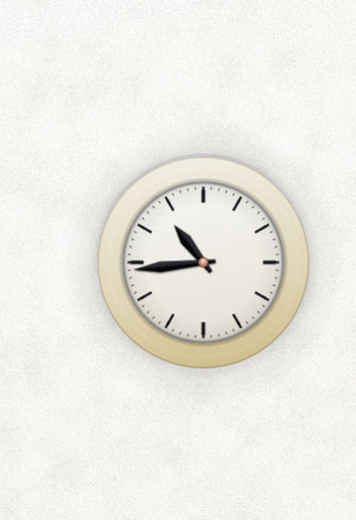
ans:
**10:44**
